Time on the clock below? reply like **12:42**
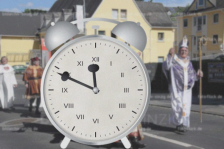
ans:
**11:49**
